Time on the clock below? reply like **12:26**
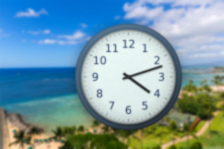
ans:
**4:12**
